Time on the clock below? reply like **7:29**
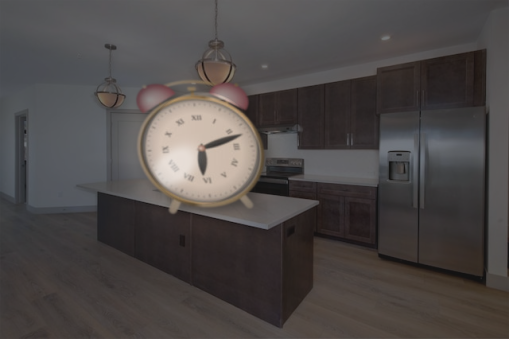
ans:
**6:12**
